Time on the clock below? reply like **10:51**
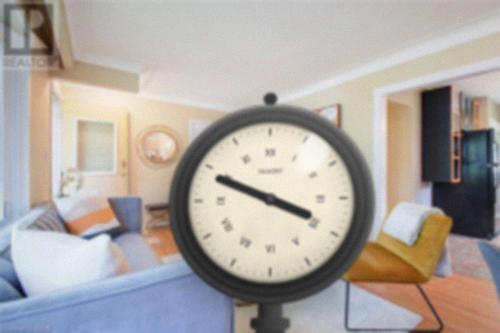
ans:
**3:49**
